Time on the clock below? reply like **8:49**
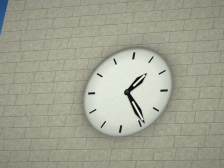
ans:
**1:24**
